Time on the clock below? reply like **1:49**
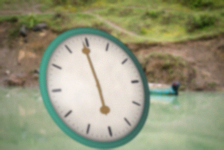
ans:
**5:59**
